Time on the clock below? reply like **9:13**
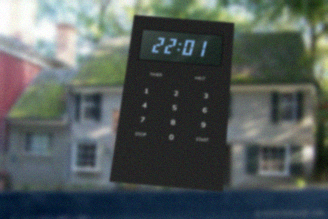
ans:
**22:01**
